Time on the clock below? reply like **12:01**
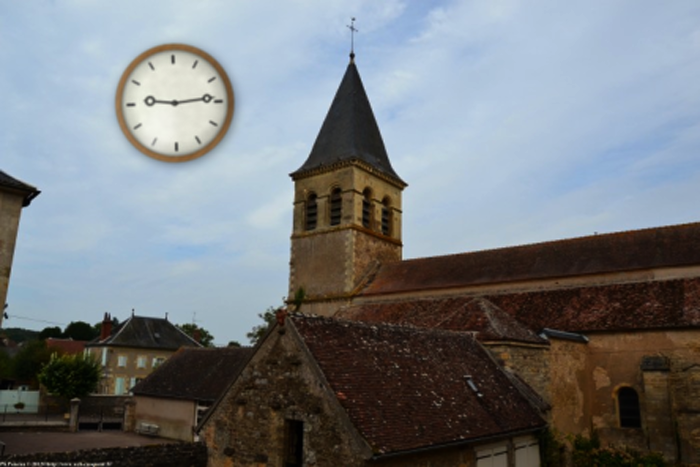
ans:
**9:14**
